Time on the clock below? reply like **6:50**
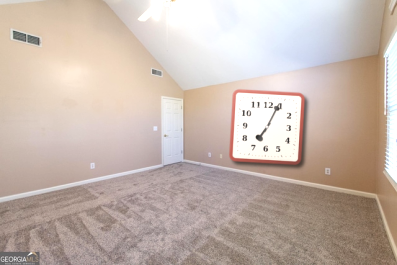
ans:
**7:04**
